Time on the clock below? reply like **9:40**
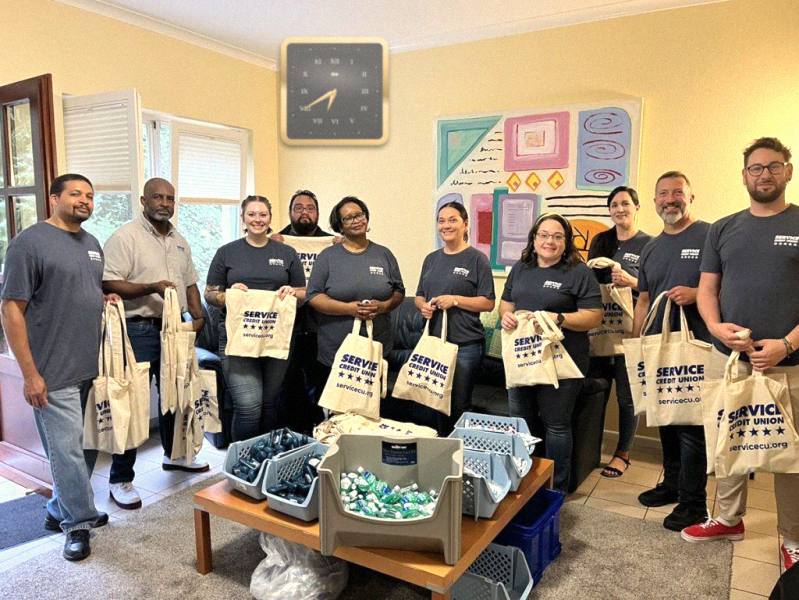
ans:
**6:40**
